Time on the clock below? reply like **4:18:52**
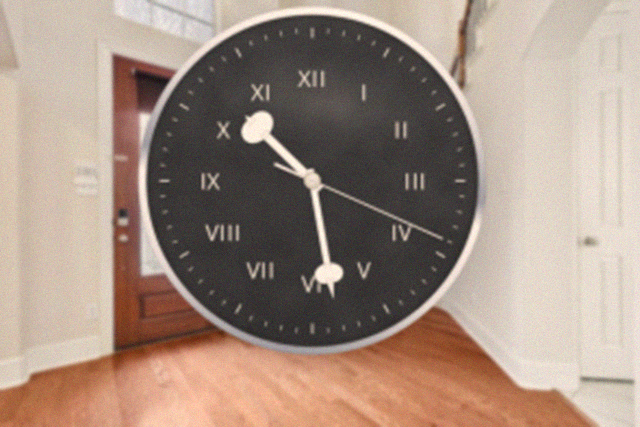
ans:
**10:28:19**
